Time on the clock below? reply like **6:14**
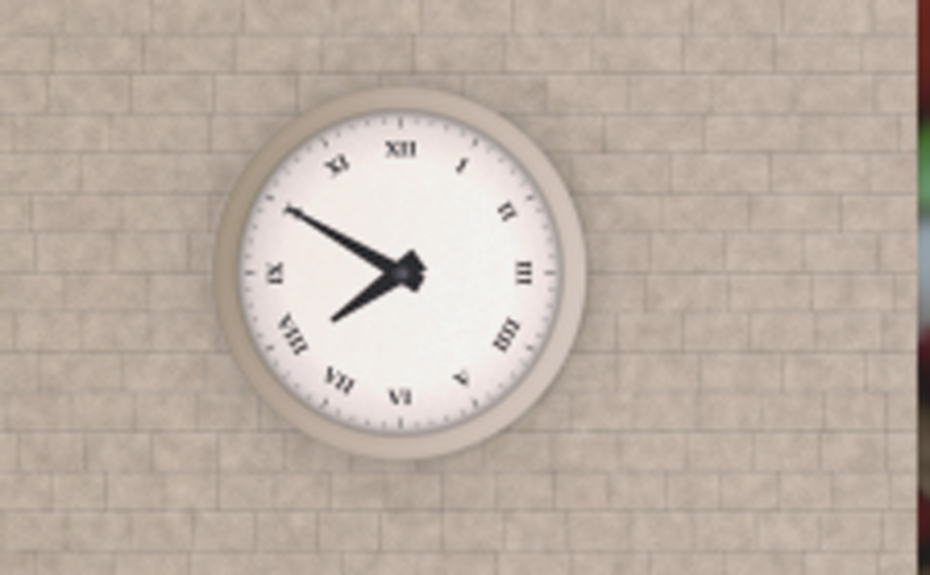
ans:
**7:50**
